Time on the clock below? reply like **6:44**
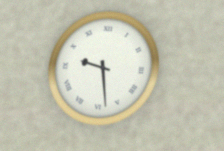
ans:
**9:28**
